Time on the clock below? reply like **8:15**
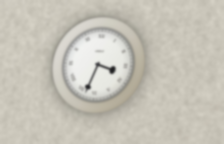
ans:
**3:33**
